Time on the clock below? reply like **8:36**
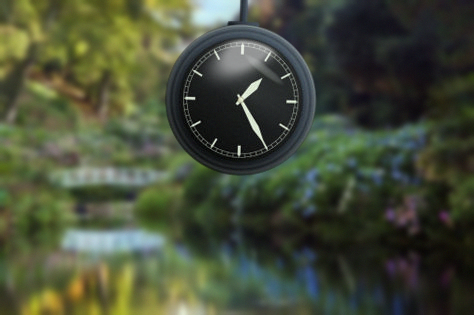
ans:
**1:25**
